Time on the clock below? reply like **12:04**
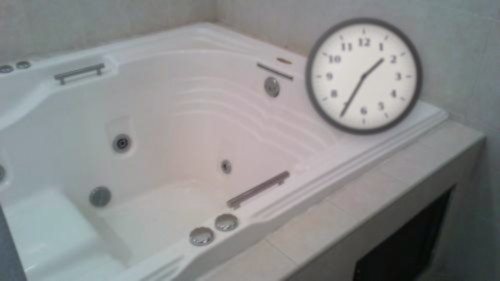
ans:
**1:35**
